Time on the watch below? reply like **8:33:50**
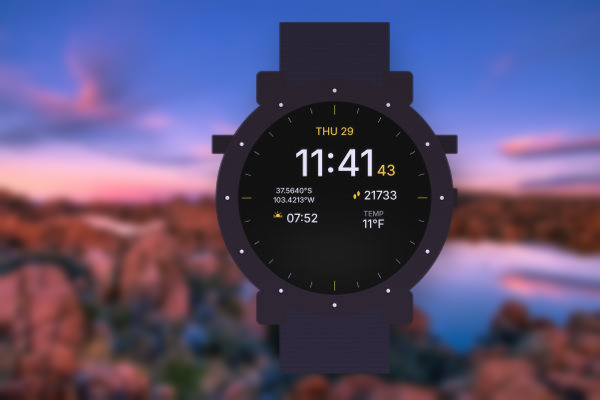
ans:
**11:41:43**
